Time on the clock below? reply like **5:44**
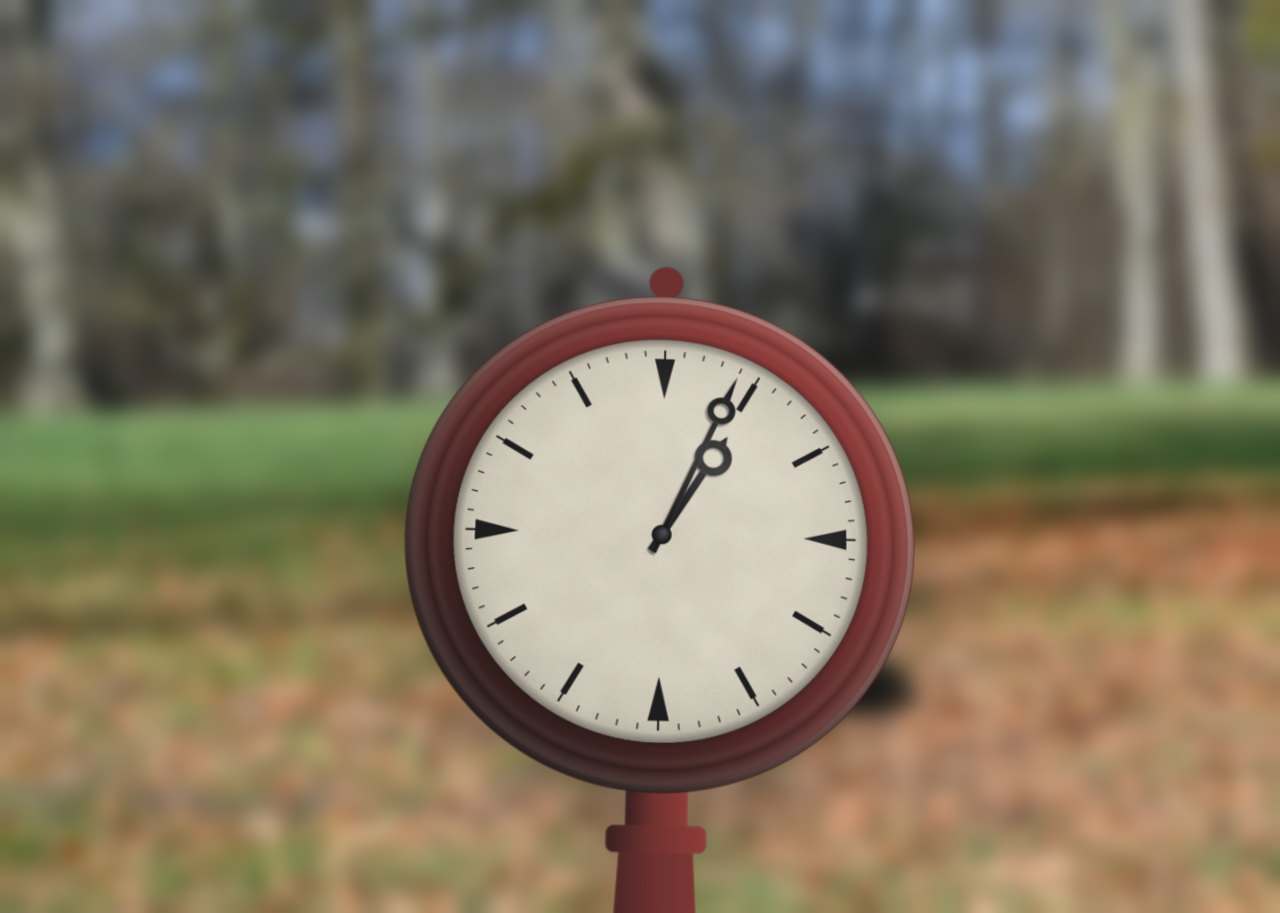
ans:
**1:04**
